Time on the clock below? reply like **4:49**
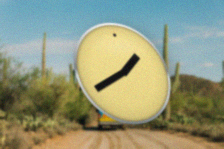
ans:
**1:41**
